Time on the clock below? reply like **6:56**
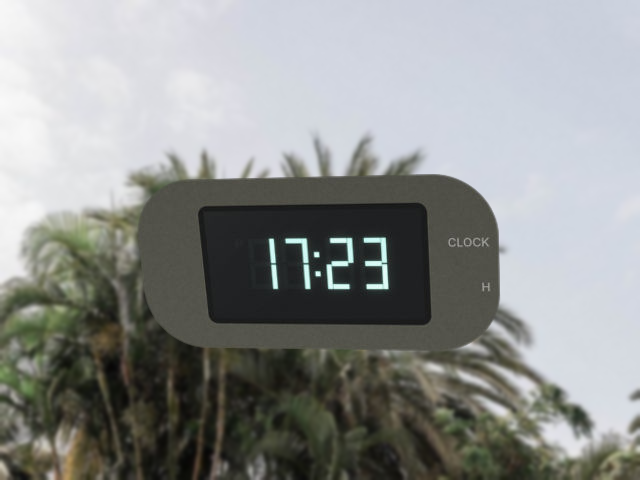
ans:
**17:23**
